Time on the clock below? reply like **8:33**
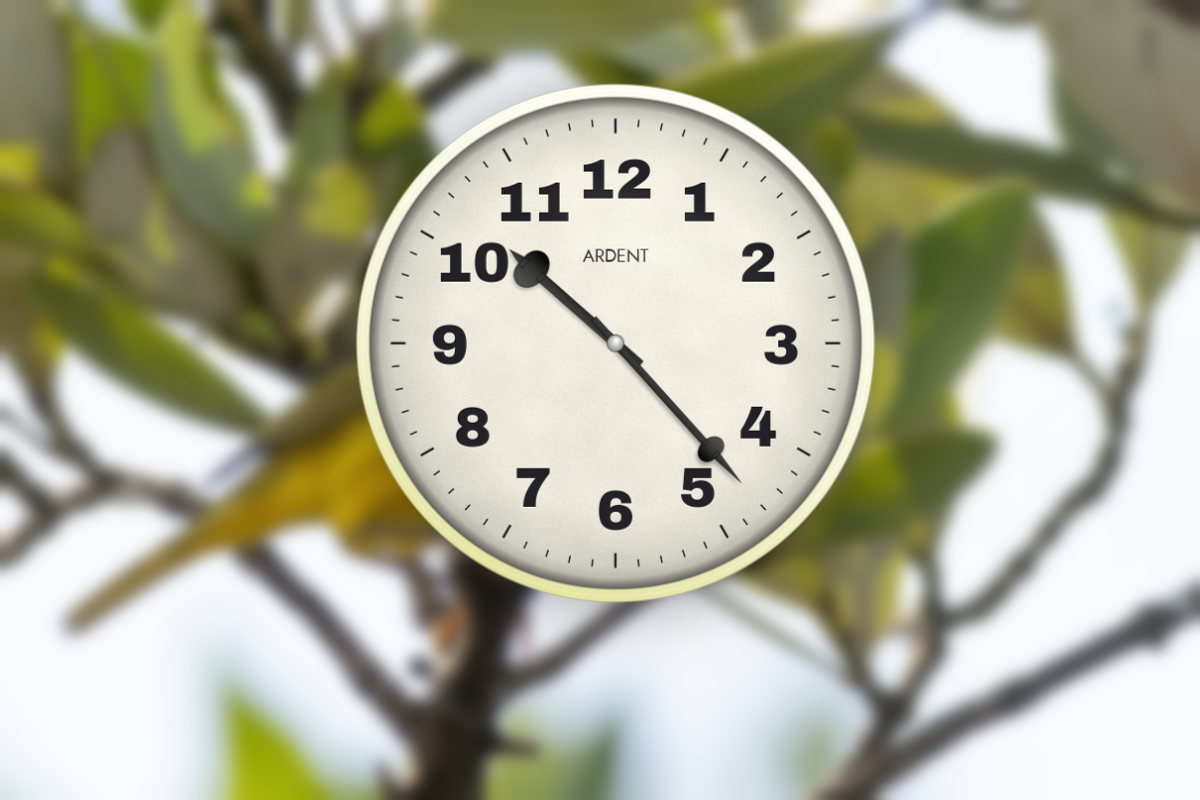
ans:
**10:23**
